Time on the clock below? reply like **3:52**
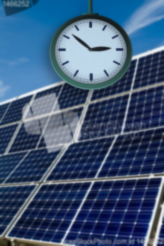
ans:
**2:52**
